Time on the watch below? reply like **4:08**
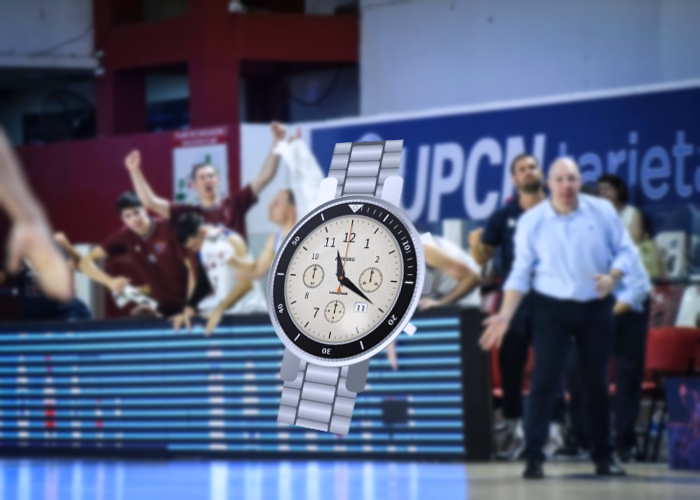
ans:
**11:20**
